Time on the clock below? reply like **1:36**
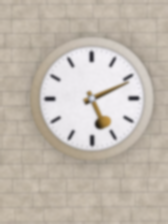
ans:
**5:11**
